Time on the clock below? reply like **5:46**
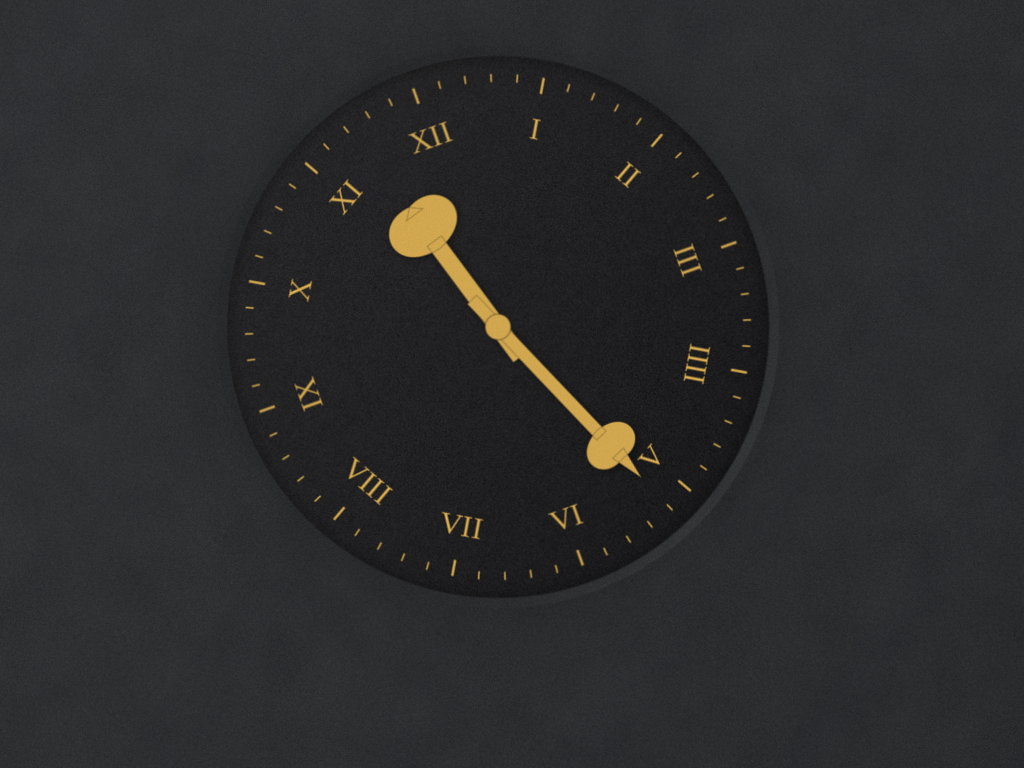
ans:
**11:26**
